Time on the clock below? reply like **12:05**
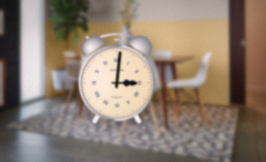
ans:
**3:01**
